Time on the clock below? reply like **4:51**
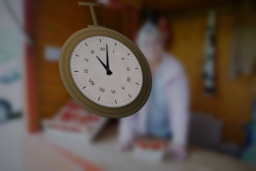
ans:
**11:02**
